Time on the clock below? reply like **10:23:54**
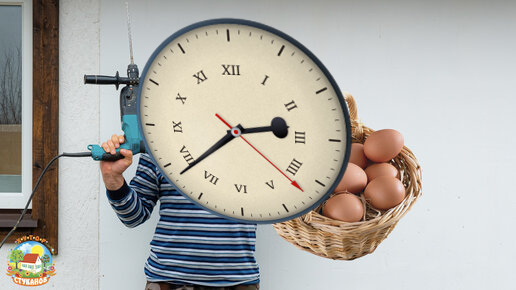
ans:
**2:38:22**
